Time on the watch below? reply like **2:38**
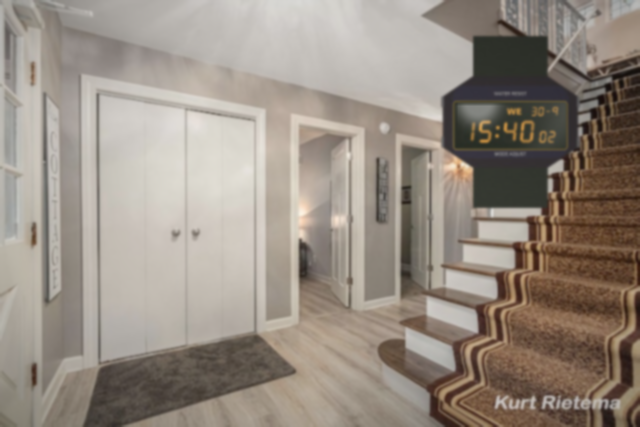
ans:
**15:40**
